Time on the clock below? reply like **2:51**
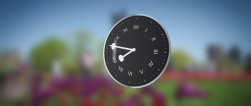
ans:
**7:46**
